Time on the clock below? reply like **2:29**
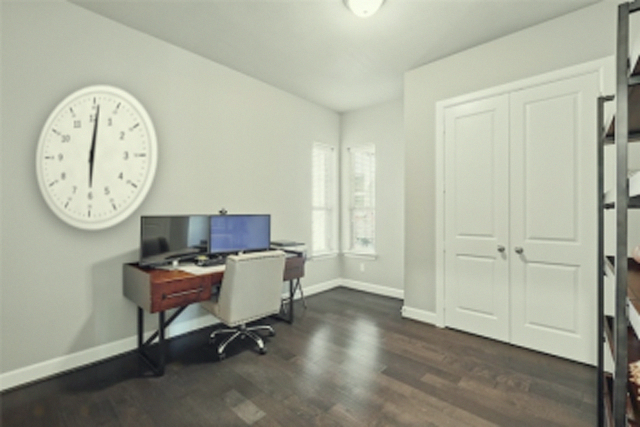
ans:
**6:01**
